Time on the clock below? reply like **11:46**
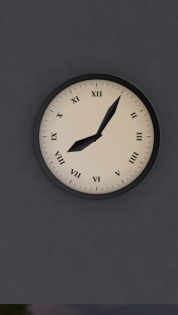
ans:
**8:05**
